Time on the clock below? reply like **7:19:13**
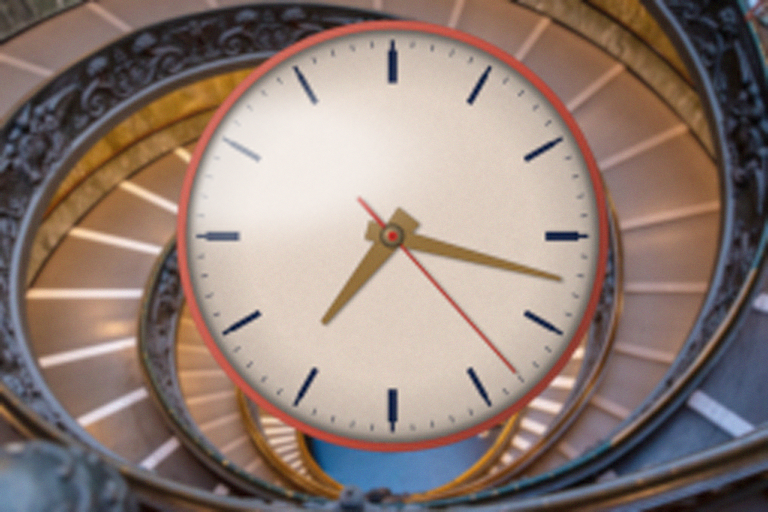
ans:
**7:17:23**
